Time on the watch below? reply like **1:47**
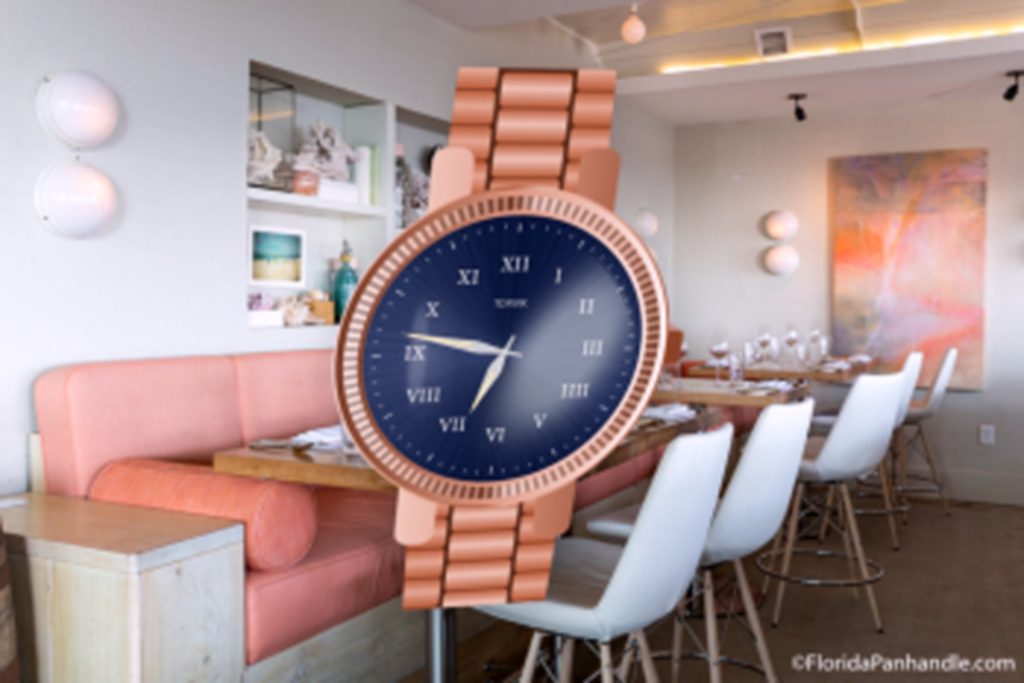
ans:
**6:47**
